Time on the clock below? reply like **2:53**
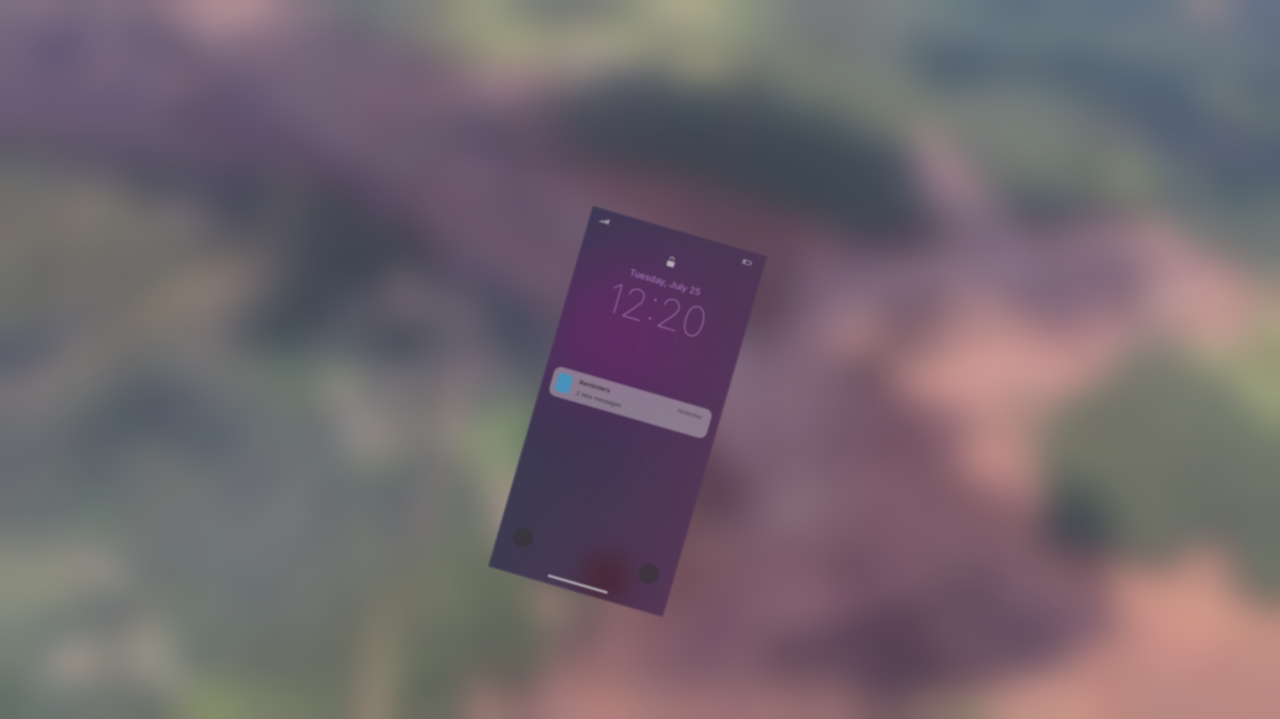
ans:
**12:20**
